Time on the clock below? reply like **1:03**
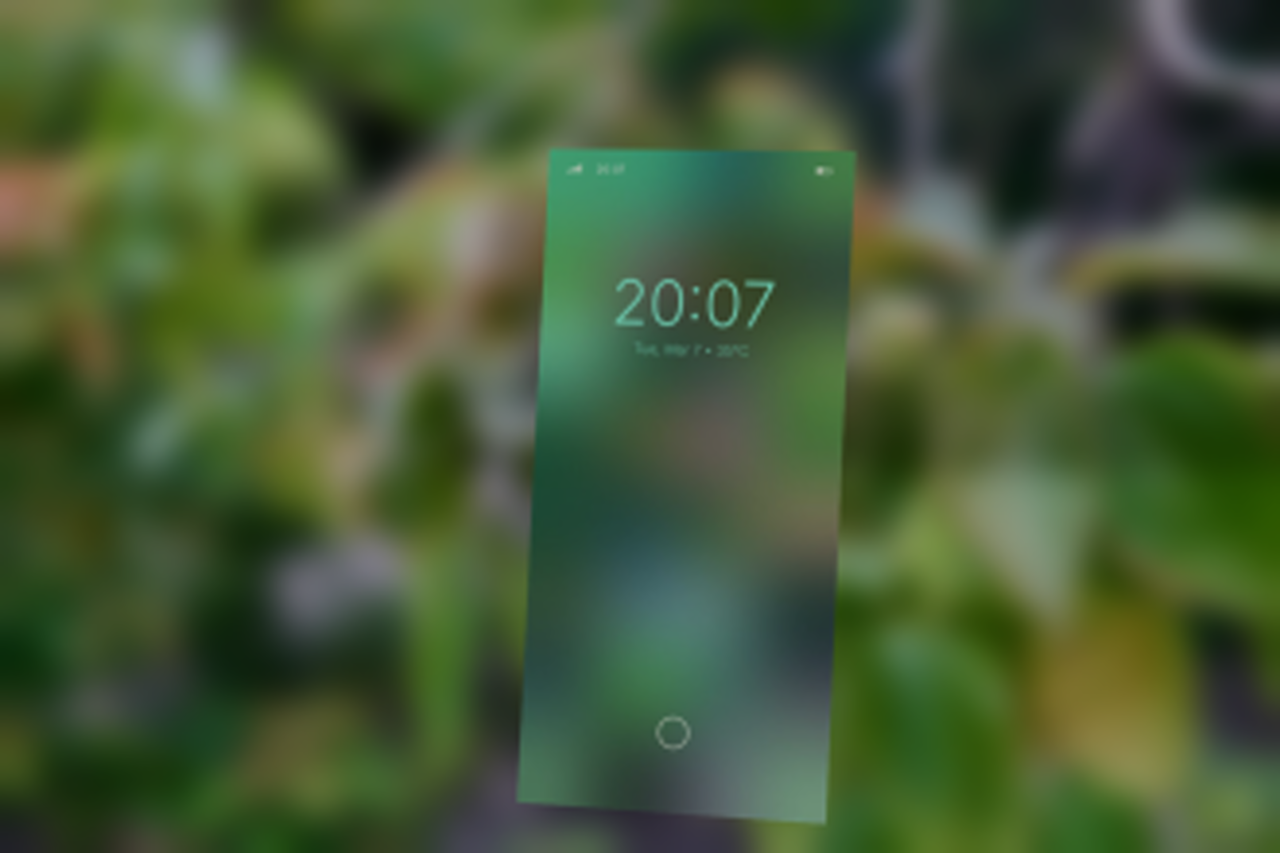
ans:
**20:07**
